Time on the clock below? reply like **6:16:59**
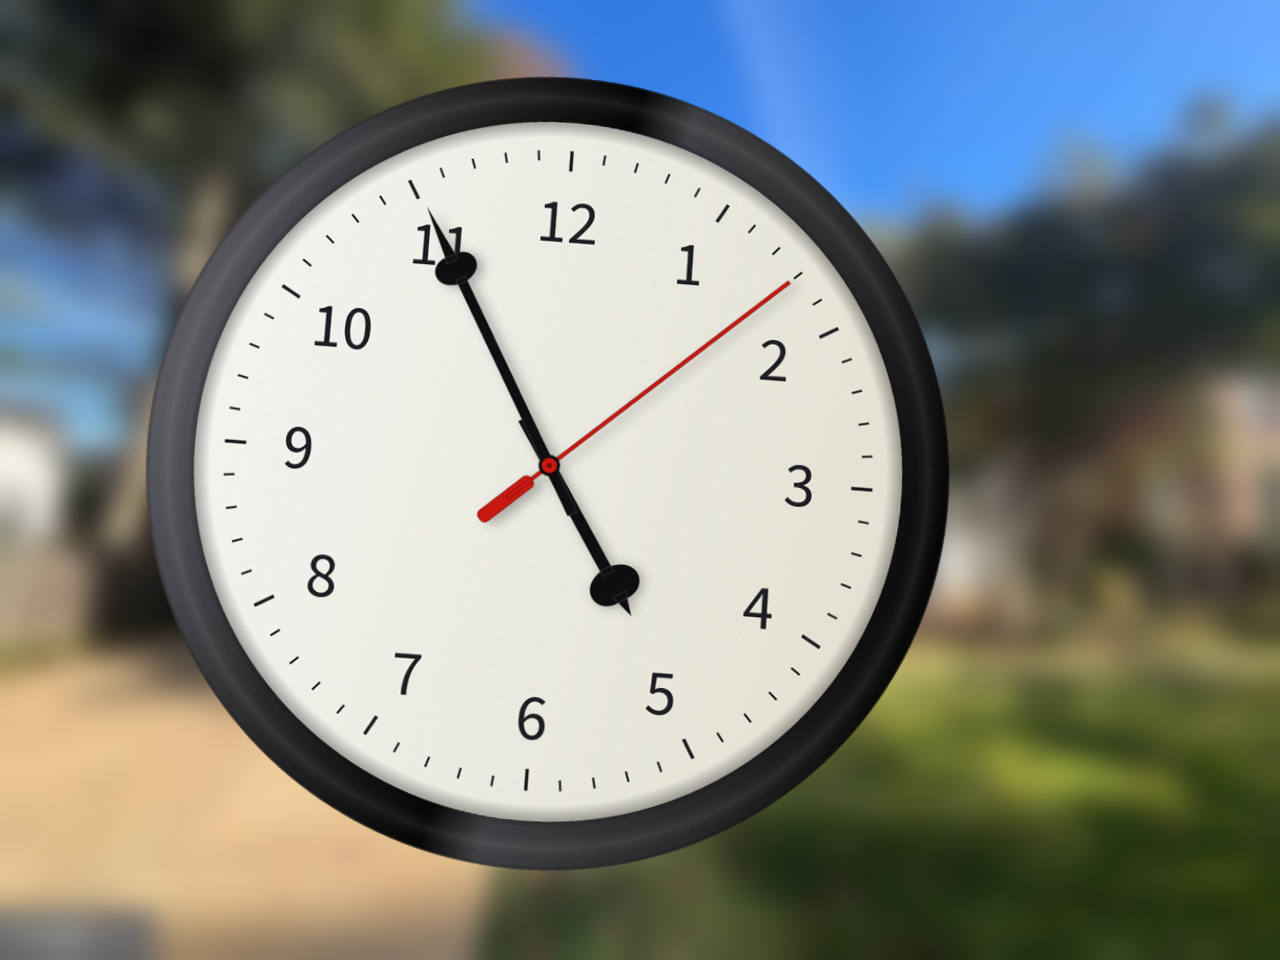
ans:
**4:55:08**
